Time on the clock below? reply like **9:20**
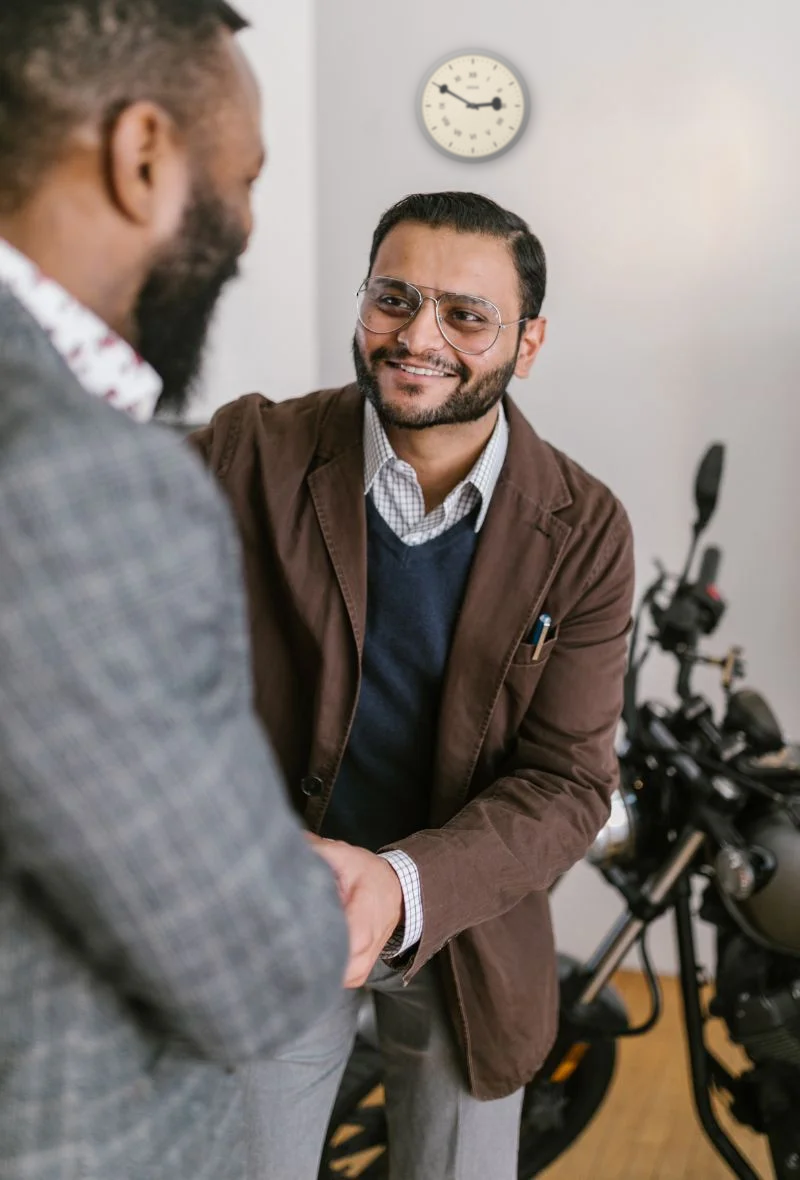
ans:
**2:50**
